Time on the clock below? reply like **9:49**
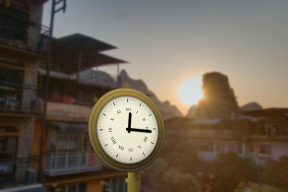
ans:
**12:16**
